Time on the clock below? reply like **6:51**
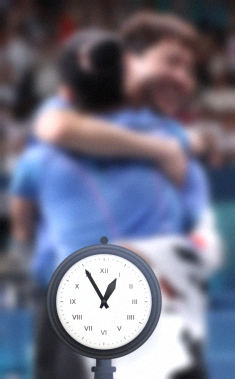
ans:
**12:55**
